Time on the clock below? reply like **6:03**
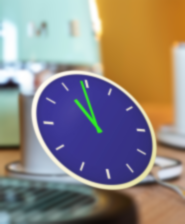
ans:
**10:59**
